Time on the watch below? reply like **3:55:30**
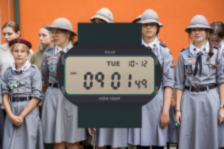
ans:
**9:01:49**
